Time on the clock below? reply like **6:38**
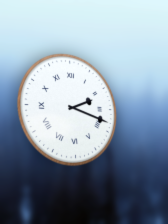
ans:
**2:18**
